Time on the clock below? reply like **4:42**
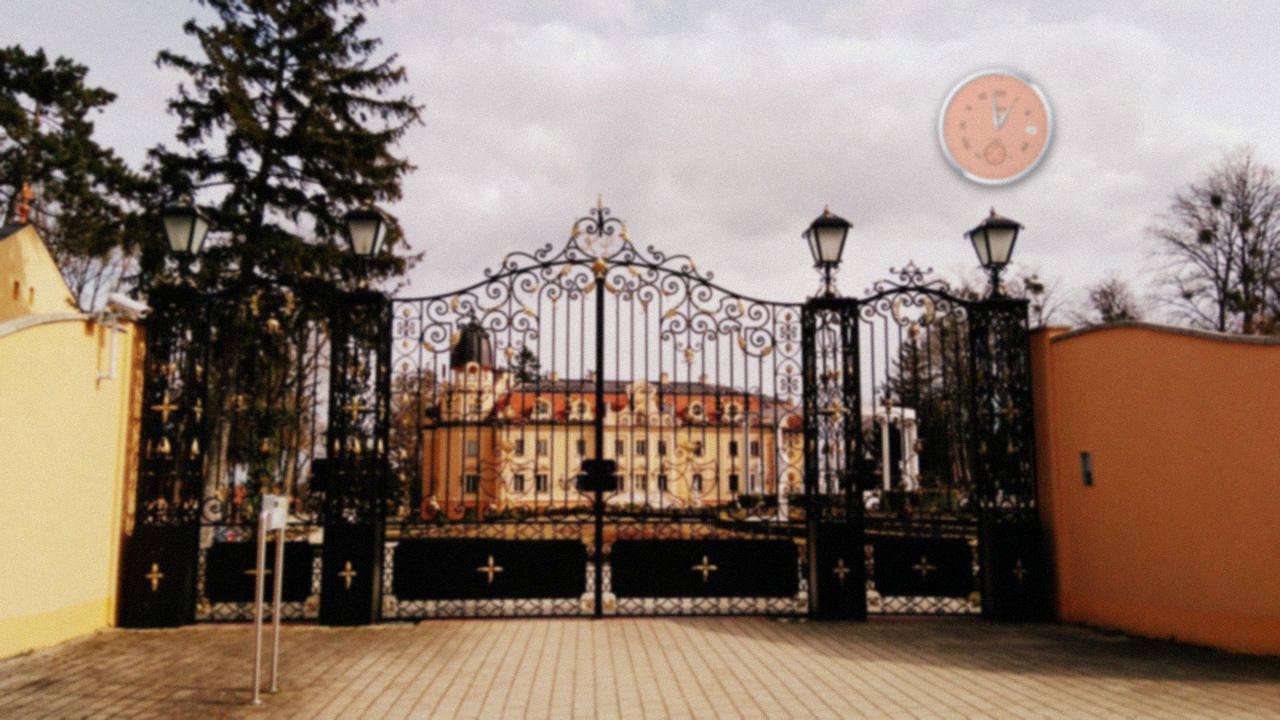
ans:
**12:58**
